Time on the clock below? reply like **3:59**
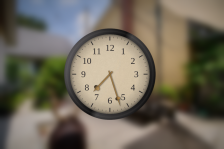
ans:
**7:27**
